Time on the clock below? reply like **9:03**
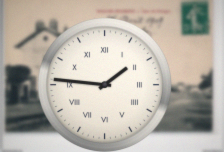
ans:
**1:46**
